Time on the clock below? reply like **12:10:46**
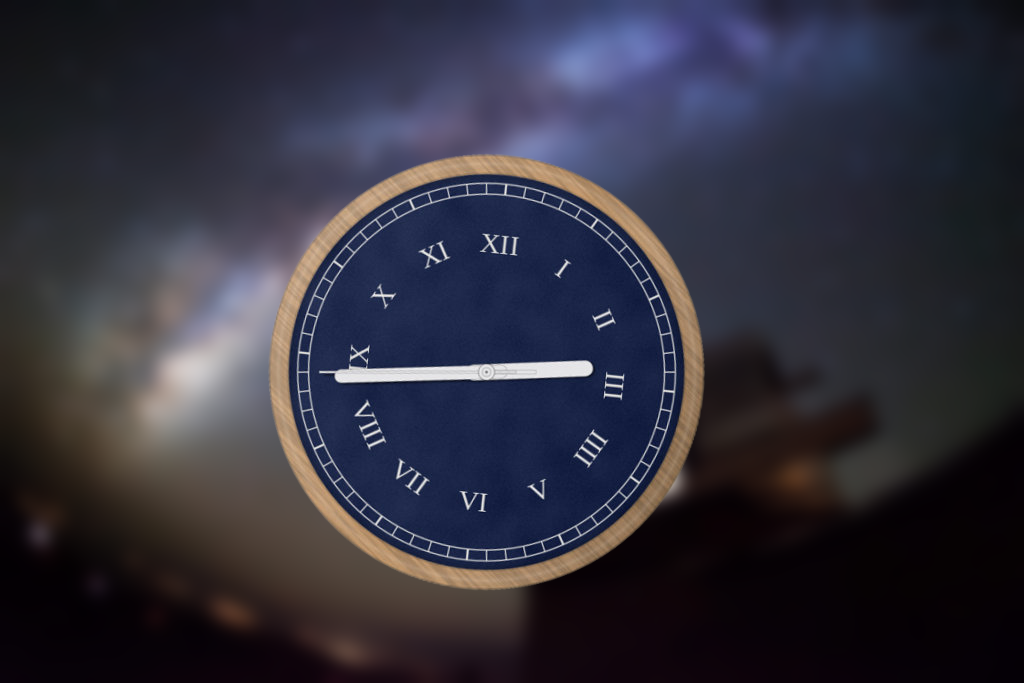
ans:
**2:43:44**
